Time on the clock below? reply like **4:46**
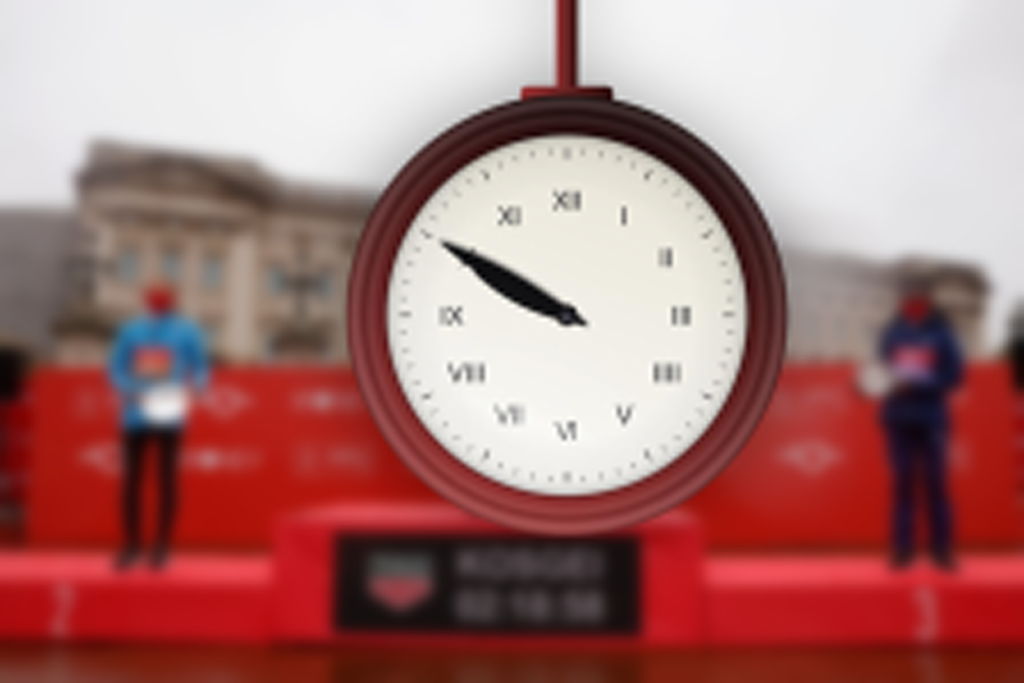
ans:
**9:50**
